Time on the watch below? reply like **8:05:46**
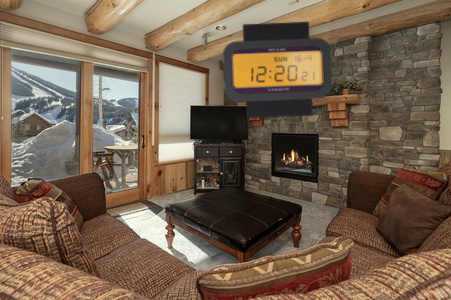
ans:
**12:20:21**
